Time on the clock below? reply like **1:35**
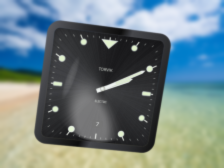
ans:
**2:10**
